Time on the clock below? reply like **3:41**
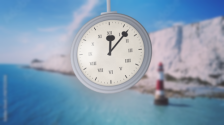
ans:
**12:07**
